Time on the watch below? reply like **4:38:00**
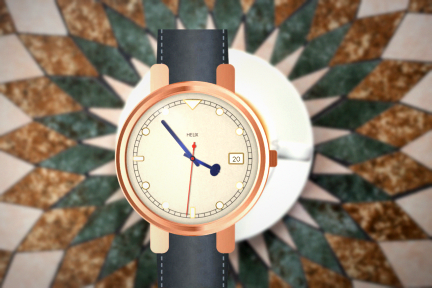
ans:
**3:53:31**
